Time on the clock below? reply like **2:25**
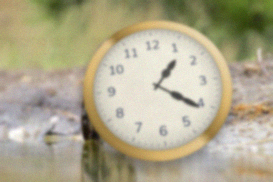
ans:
**1:21**
